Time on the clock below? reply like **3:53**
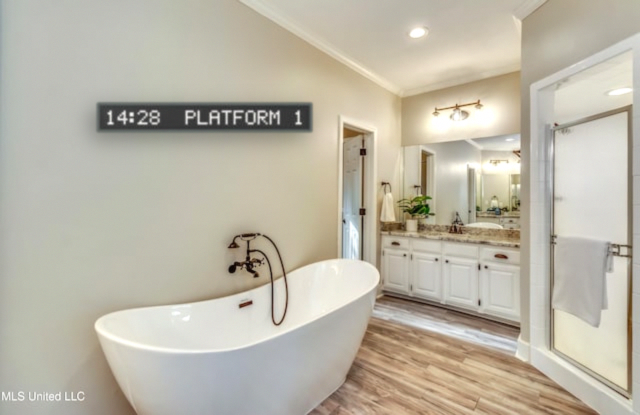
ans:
**14:28**
